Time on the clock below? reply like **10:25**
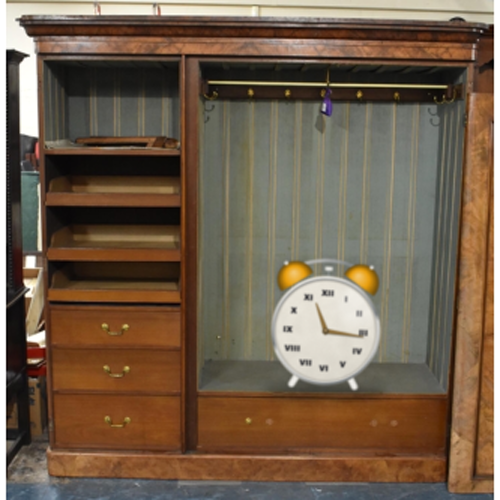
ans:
**11:16**
